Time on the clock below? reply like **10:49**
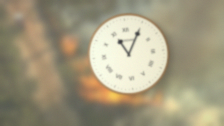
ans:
**11:05**
